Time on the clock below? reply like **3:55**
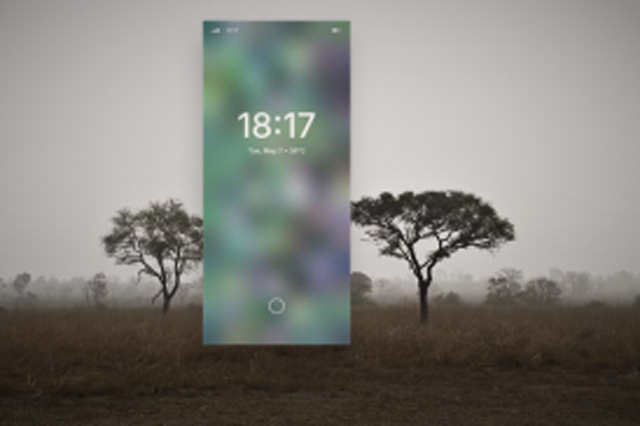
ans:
**18:17**
